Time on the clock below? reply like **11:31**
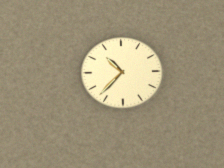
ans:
**10:37**
